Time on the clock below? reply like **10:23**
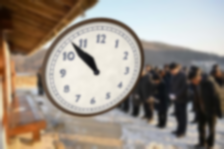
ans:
**10:53**
